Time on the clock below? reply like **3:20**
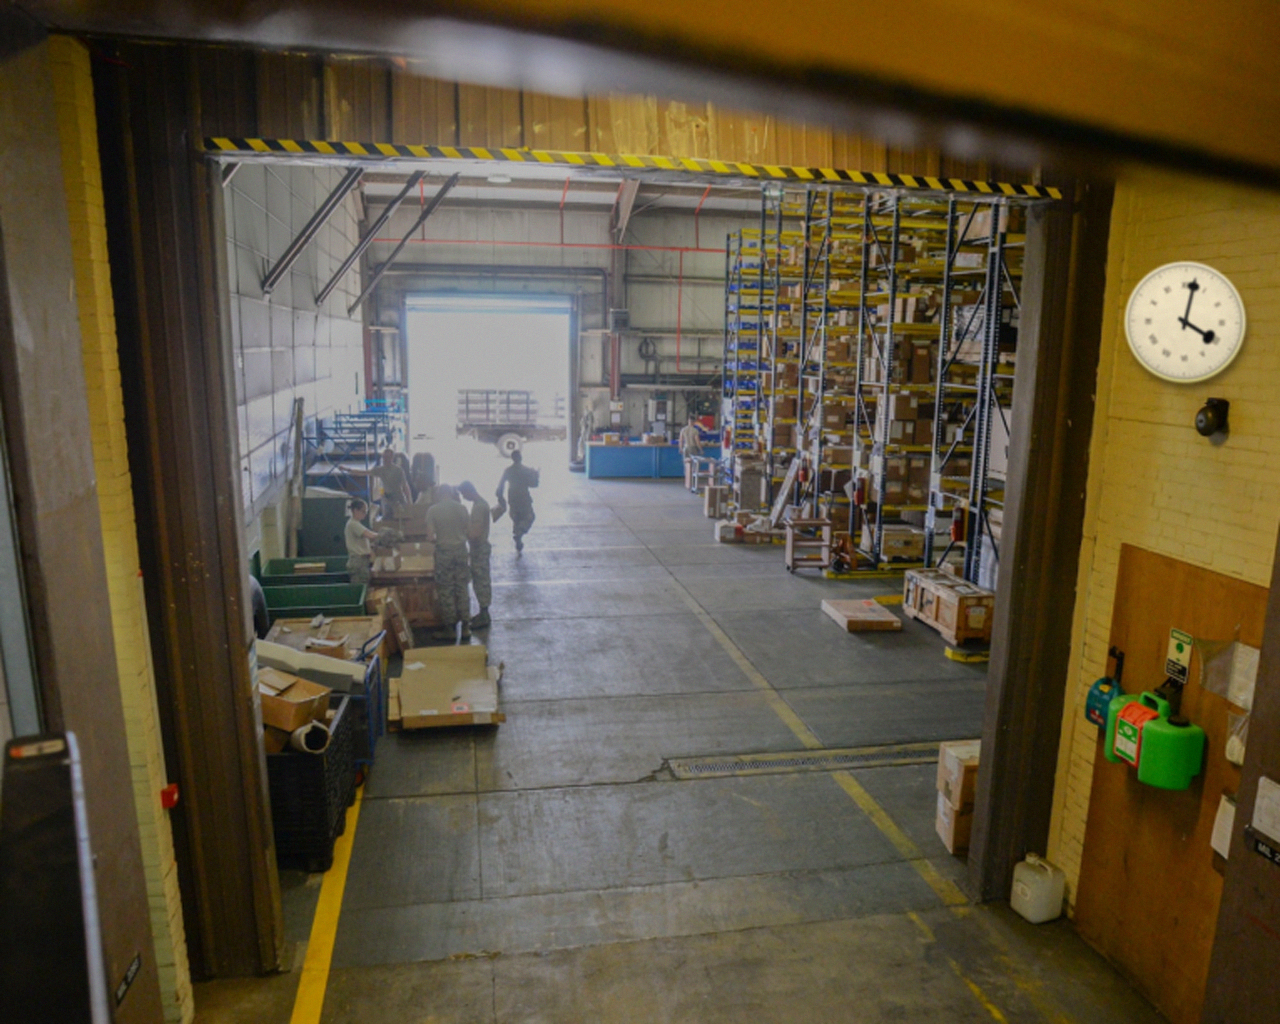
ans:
**4:02**
